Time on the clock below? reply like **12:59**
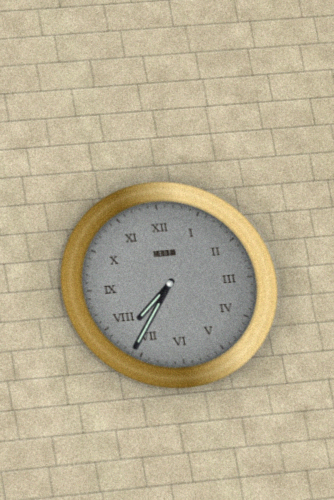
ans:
**7:36**
